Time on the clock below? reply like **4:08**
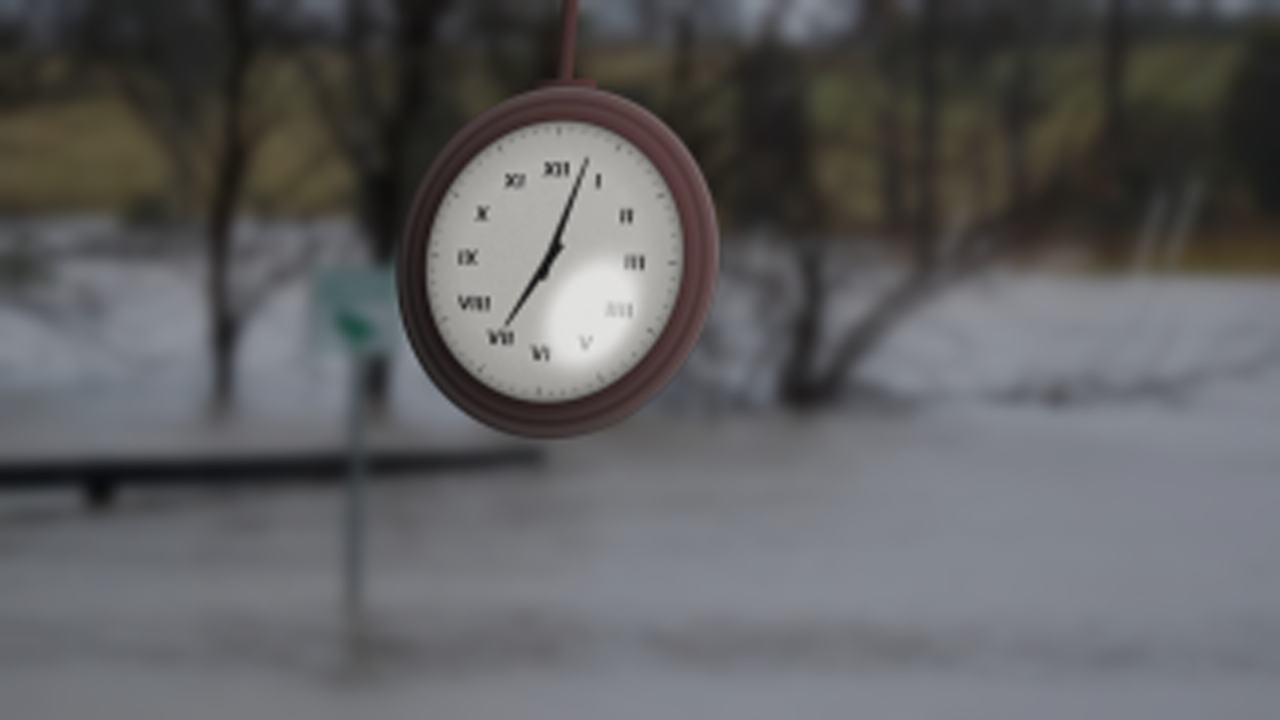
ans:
**7:03**
